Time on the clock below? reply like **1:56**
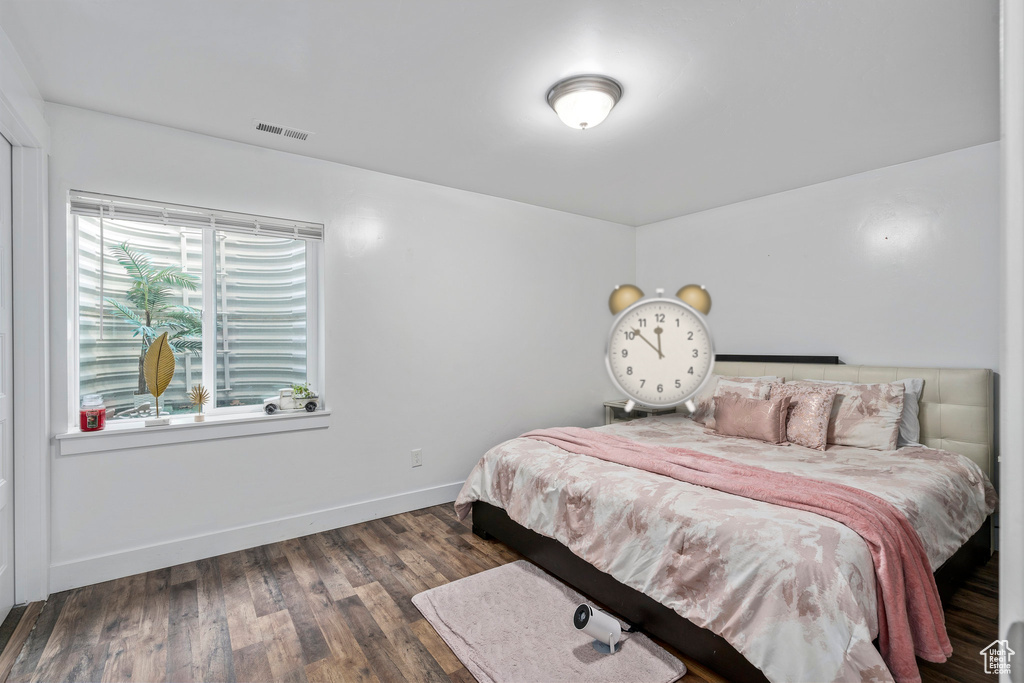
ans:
**11:52**
